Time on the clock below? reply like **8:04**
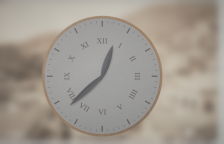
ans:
**12:38**
